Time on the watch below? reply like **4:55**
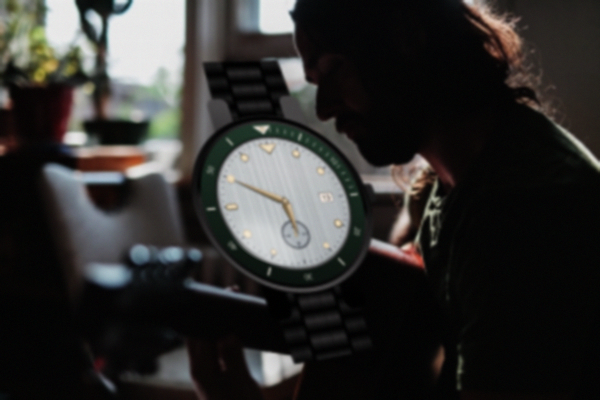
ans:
**5:50**
